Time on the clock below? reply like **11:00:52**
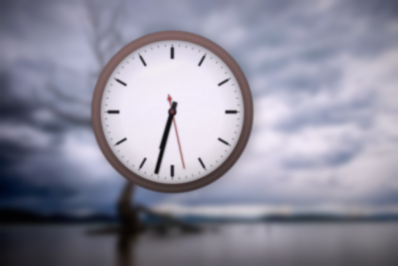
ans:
**6:32:28**
